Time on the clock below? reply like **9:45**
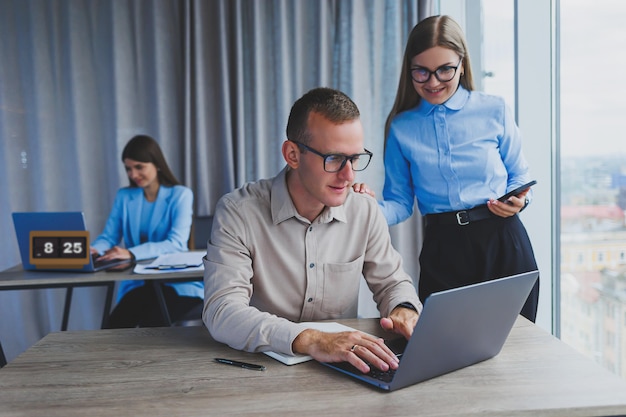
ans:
**8:25**
